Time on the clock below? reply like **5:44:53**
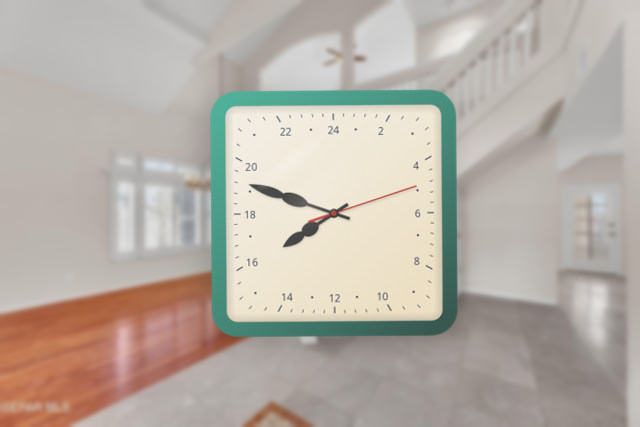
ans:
**15:48:12**
